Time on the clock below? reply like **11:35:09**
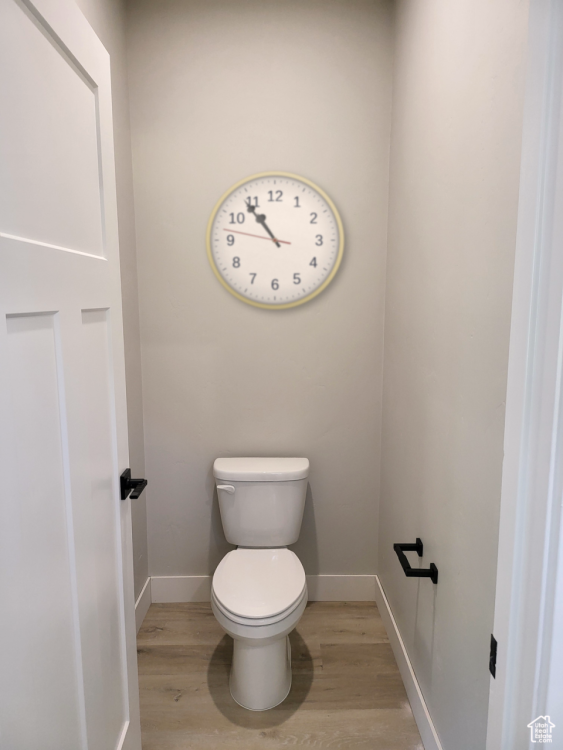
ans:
**10:53:47**
